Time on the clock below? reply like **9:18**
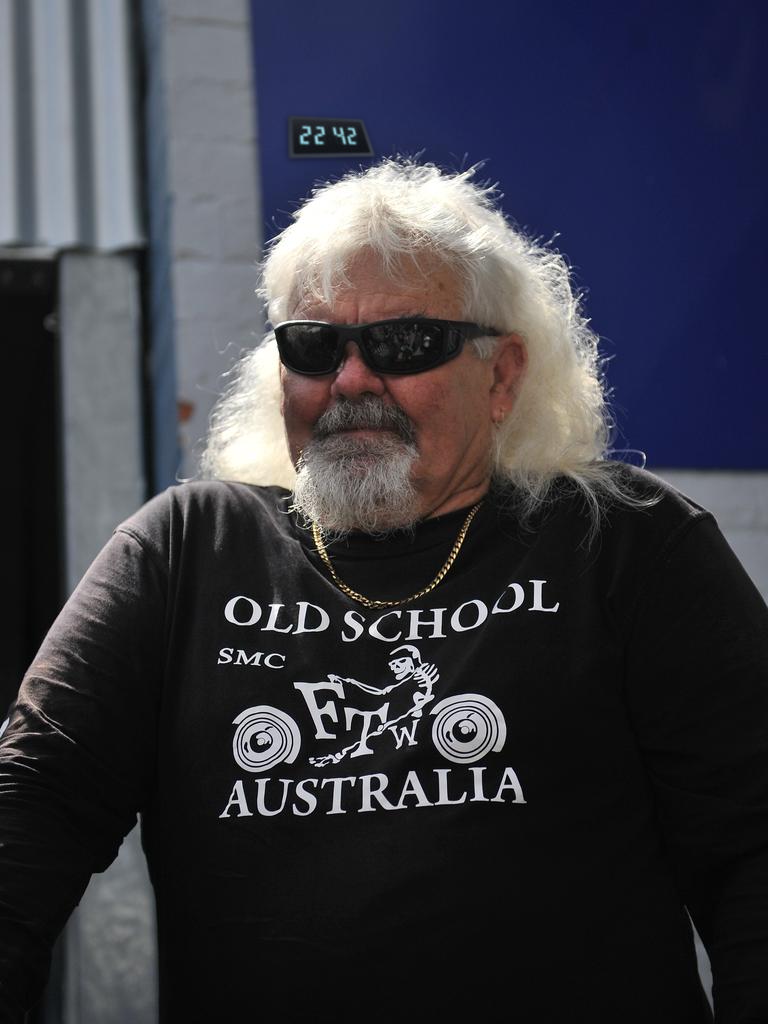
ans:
**22:42**
